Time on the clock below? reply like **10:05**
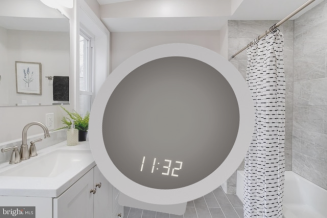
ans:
**11:32**
